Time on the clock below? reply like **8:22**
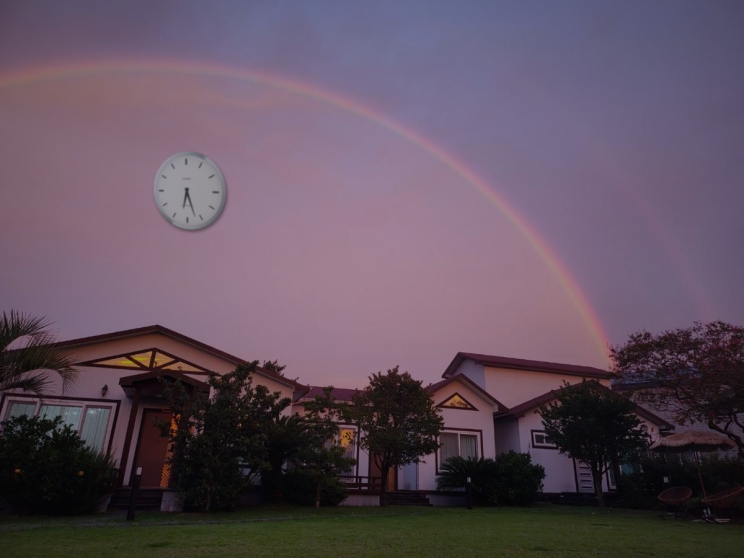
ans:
**6:27**
